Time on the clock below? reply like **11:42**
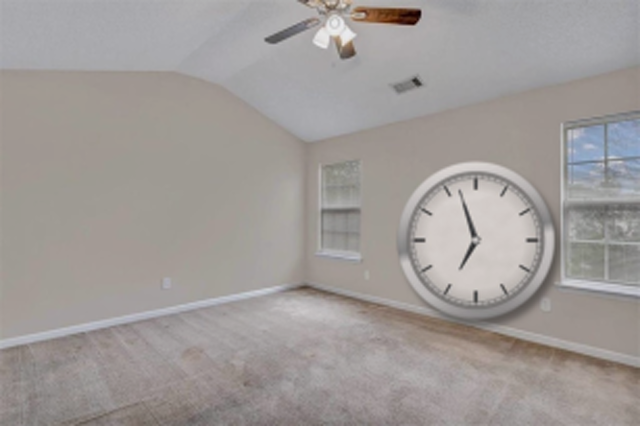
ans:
**6:57**
